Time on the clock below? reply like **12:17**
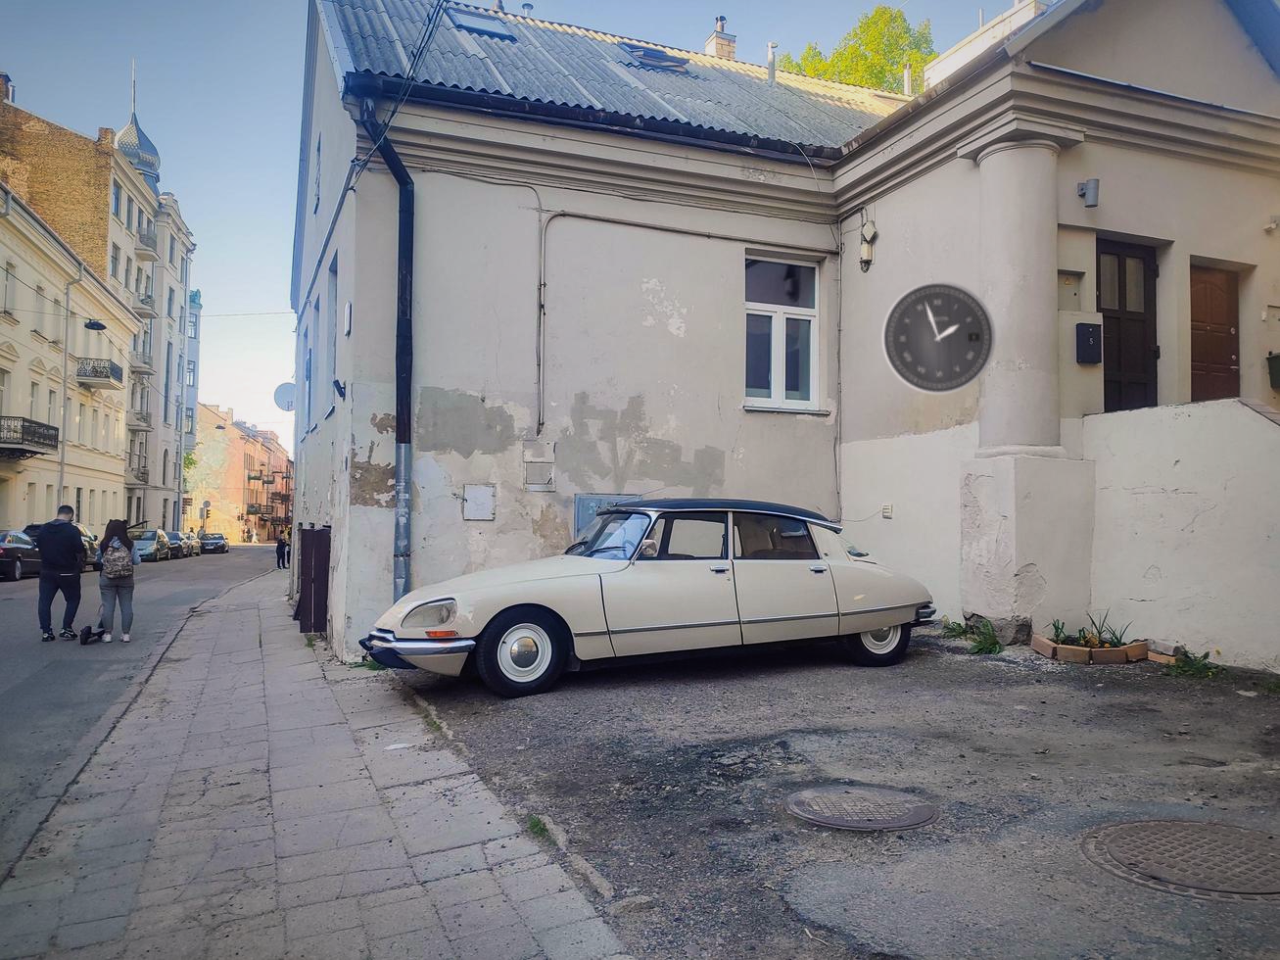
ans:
**1:57**
